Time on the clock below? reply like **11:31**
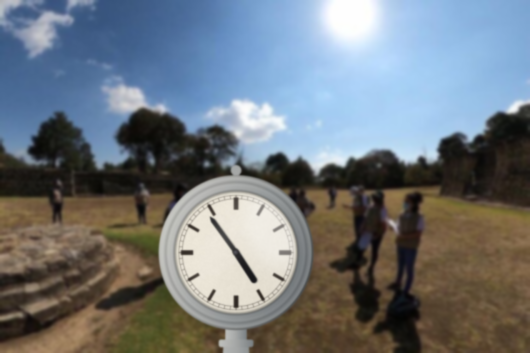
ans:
**4:54**
